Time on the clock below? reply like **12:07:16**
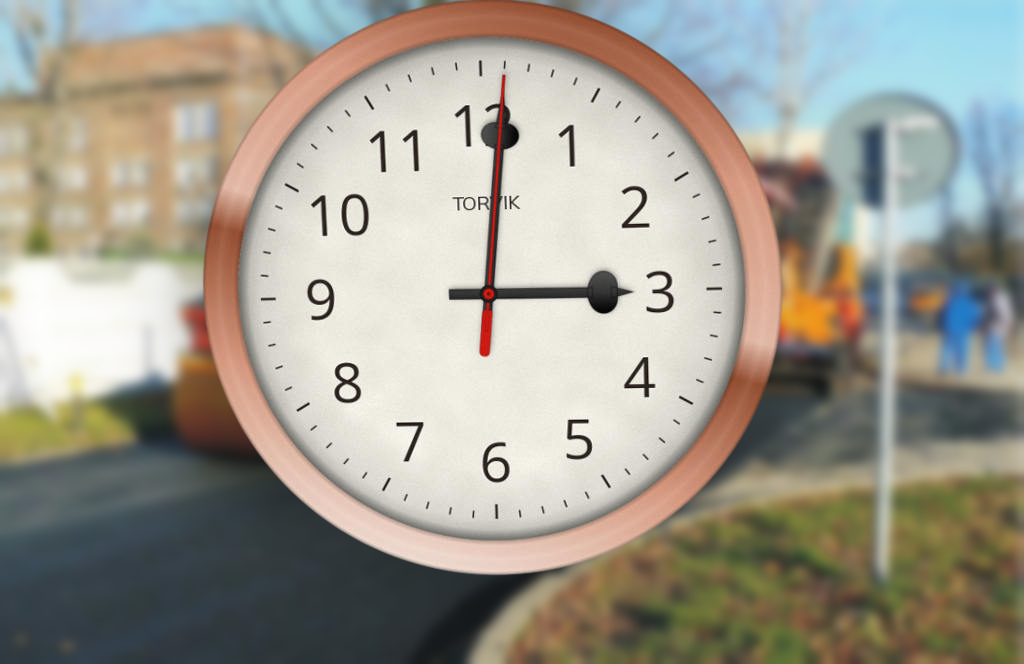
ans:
**3:01:01**
